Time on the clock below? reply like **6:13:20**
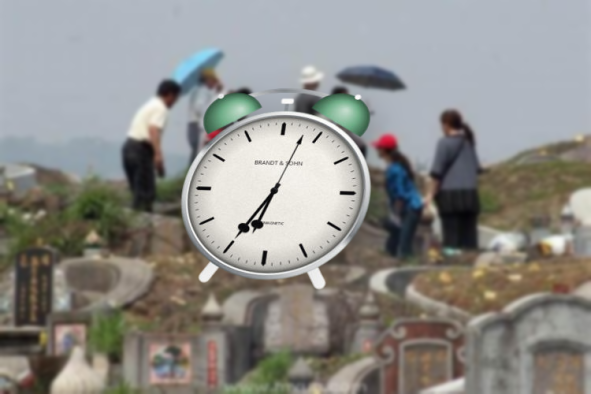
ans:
**6:35:03**
